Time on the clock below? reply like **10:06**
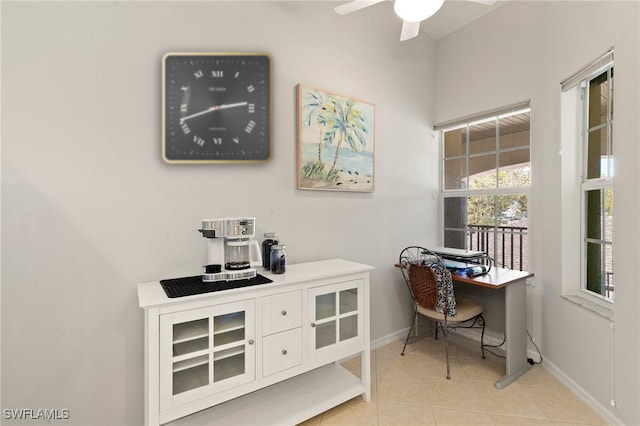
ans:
**2:42**
